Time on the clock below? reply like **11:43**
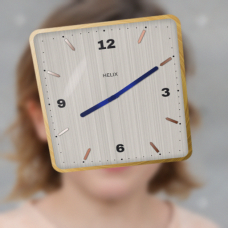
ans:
**8:10**
